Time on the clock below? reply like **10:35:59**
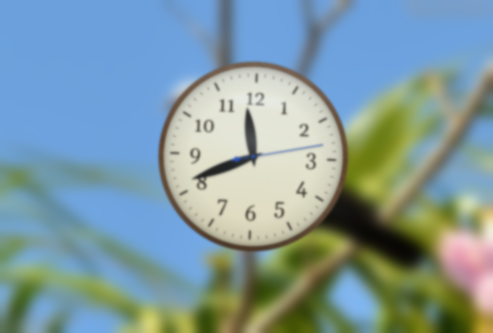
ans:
**11:41:13**
